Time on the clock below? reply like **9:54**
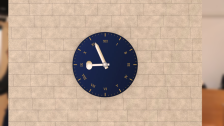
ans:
**8:56**
